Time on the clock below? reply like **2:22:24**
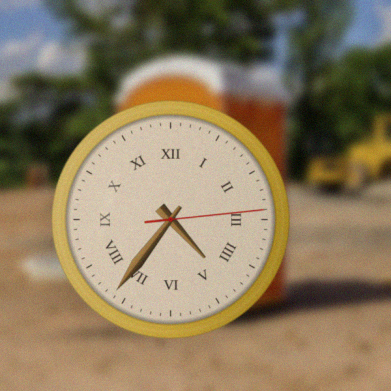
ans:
**4:36:14**
